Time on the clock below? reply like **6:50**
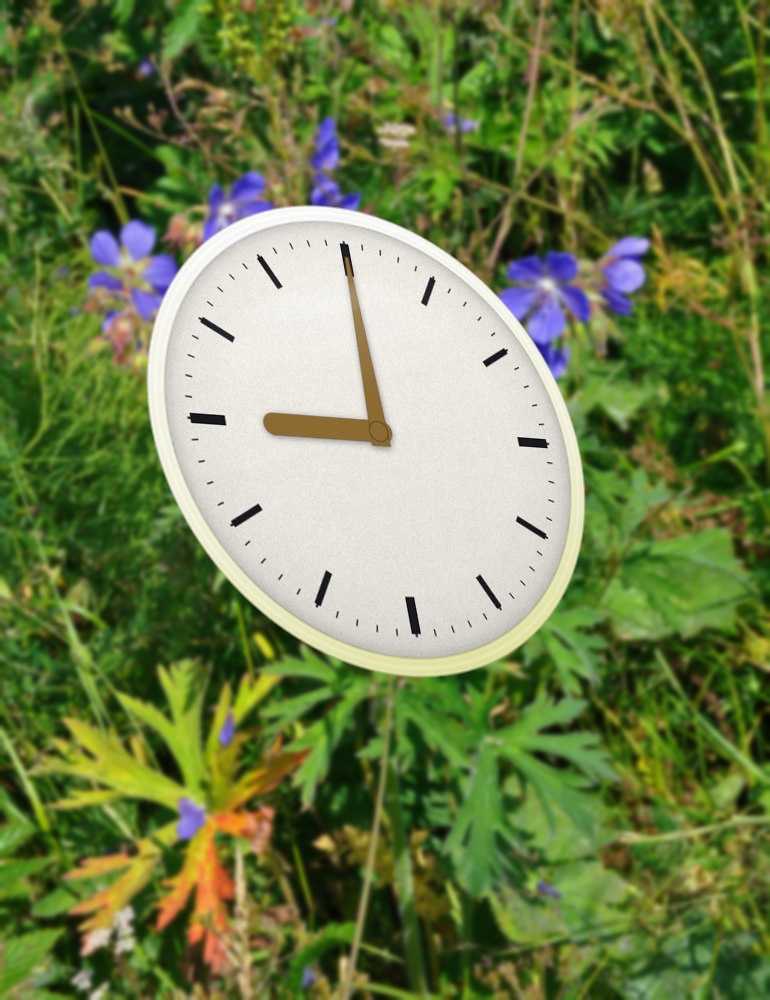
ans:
**9:00**
